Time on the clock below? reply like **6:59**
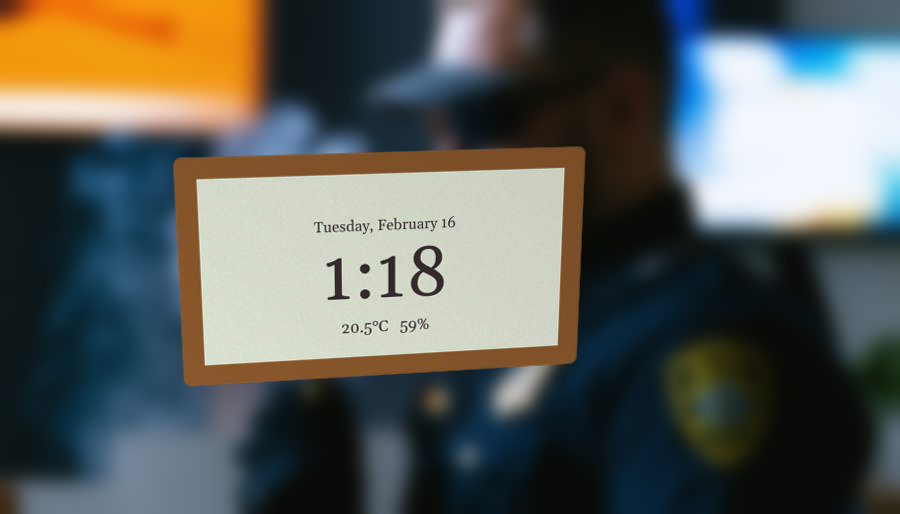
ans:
**1:18**
